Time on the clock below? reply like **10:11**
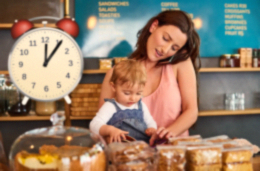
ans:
**12:06**
